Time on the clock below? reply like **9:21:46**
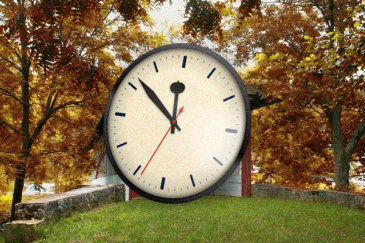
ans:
**11:51:34**
